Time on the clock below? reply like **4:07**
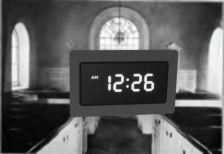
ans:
**12:26**
